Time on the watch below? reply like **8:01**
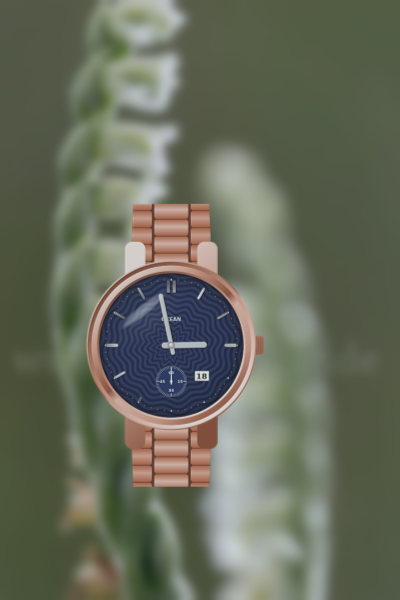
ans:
**2:58**
